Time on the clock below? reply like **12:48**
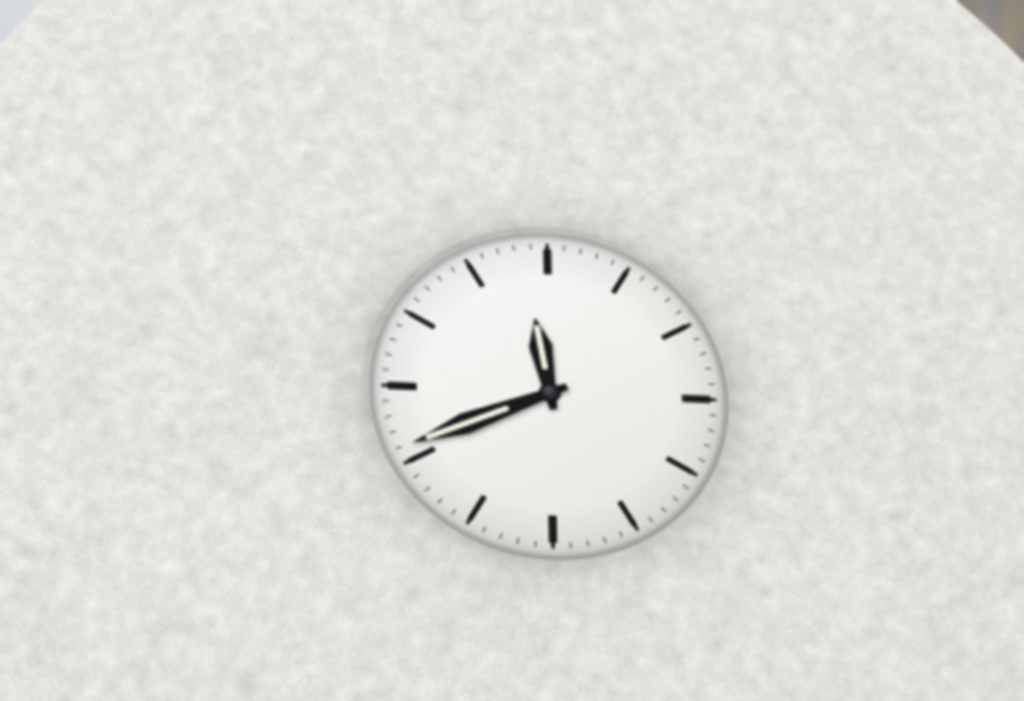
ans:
**11:41**
